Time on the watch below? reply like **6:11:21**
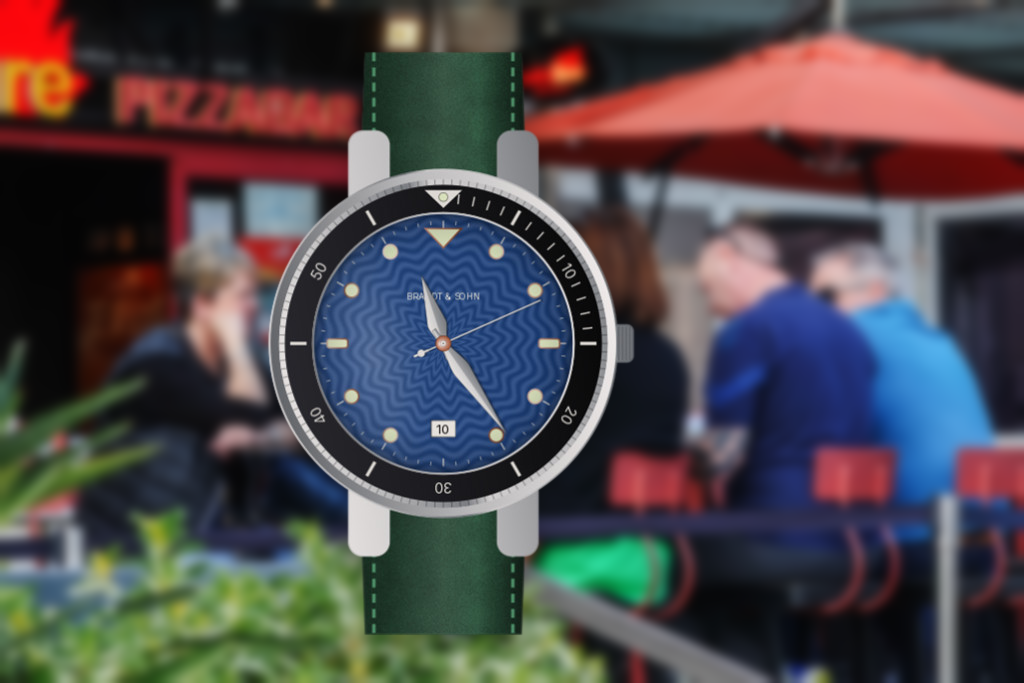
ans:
**11:24:11**
